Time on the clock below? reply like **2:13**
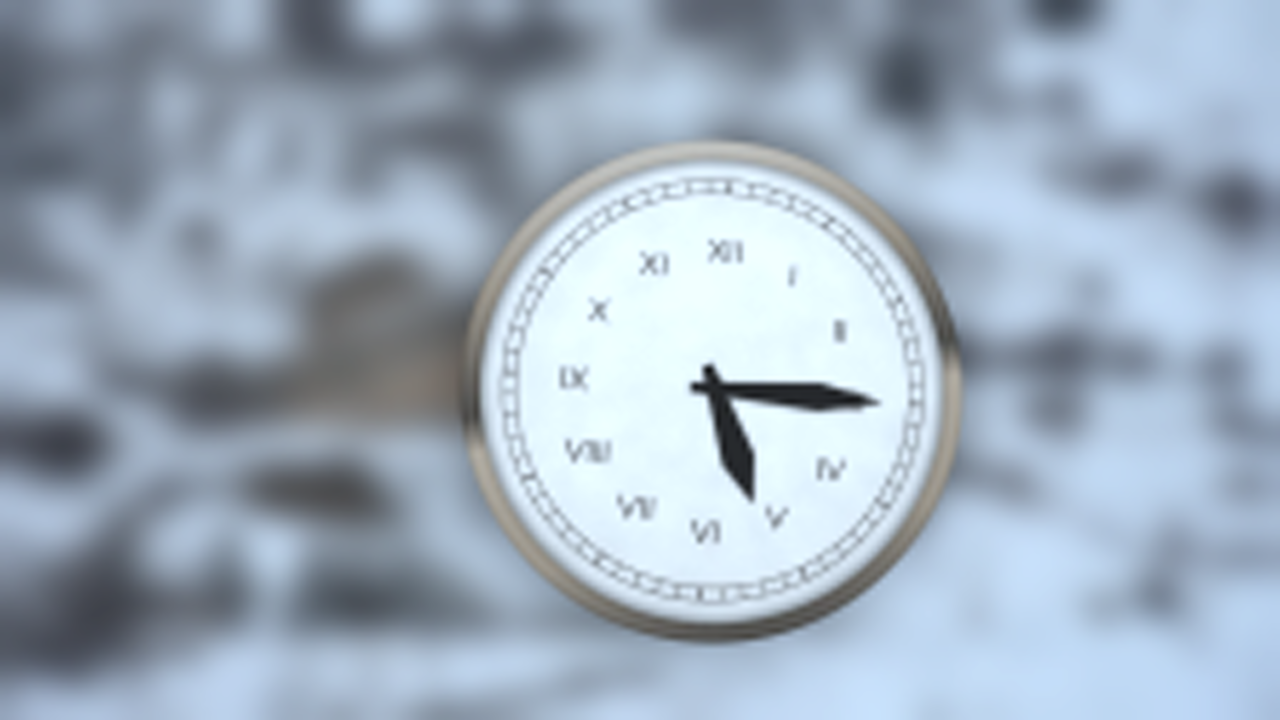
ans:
**5:15**
